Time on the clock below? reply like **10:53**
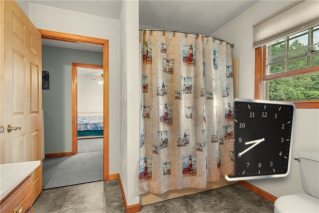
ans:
**8:40**
